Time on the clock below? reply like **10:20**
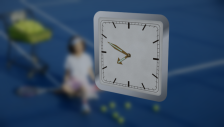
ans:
**7:49**
